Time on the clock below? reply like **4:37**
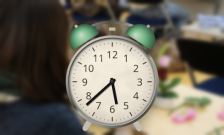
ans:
**5:38**
